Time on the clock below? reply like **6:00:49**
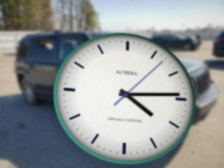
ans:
**4:14:07**
